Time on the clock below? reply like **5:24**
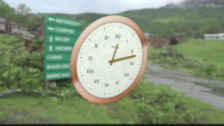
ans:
**12:12**
